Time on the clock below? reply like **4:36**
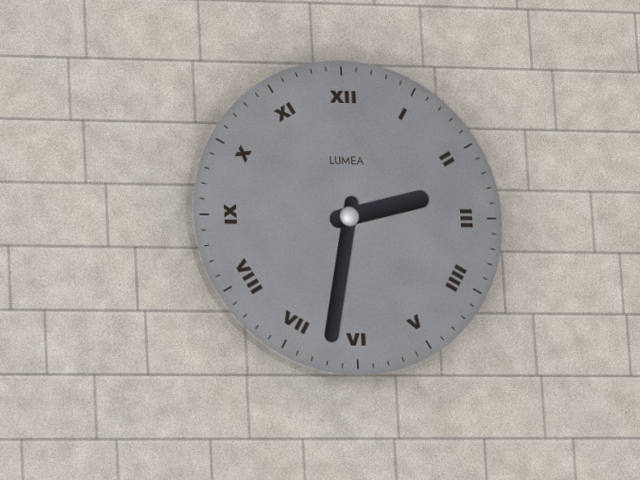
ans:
**2:32**
